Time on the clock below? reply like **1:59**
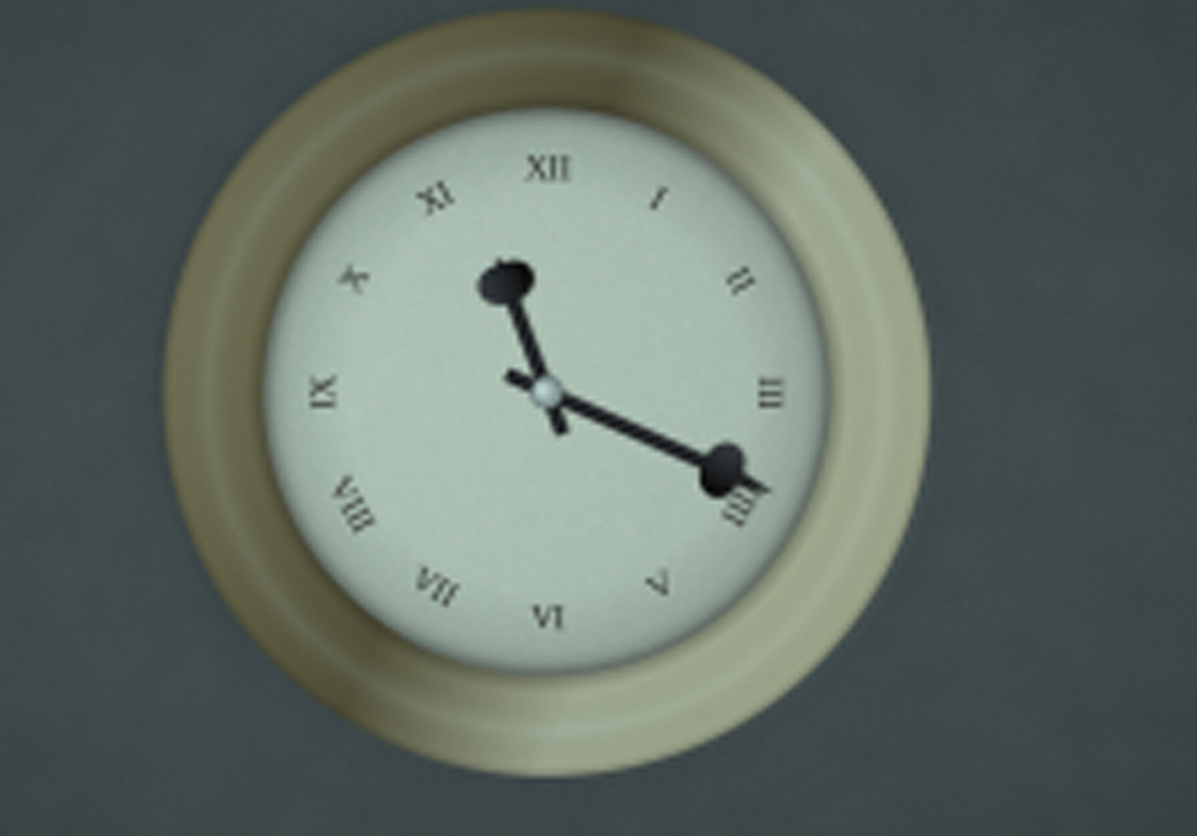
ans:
**11:19**
